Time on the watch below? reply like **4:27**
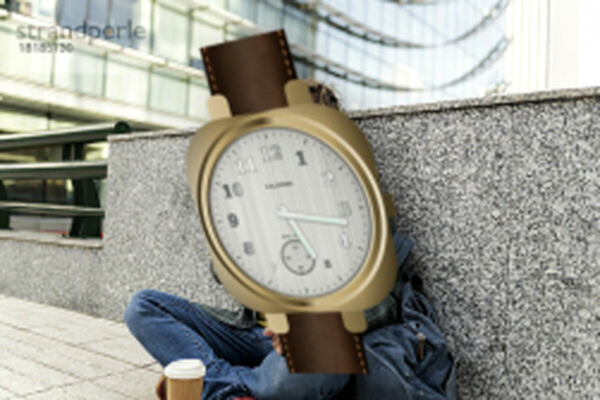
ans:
**5:17**
